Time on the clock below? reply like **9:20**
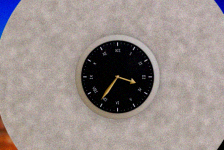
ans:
**3:36**
